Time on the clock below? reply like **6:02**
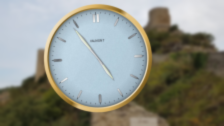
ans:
**4:54**
